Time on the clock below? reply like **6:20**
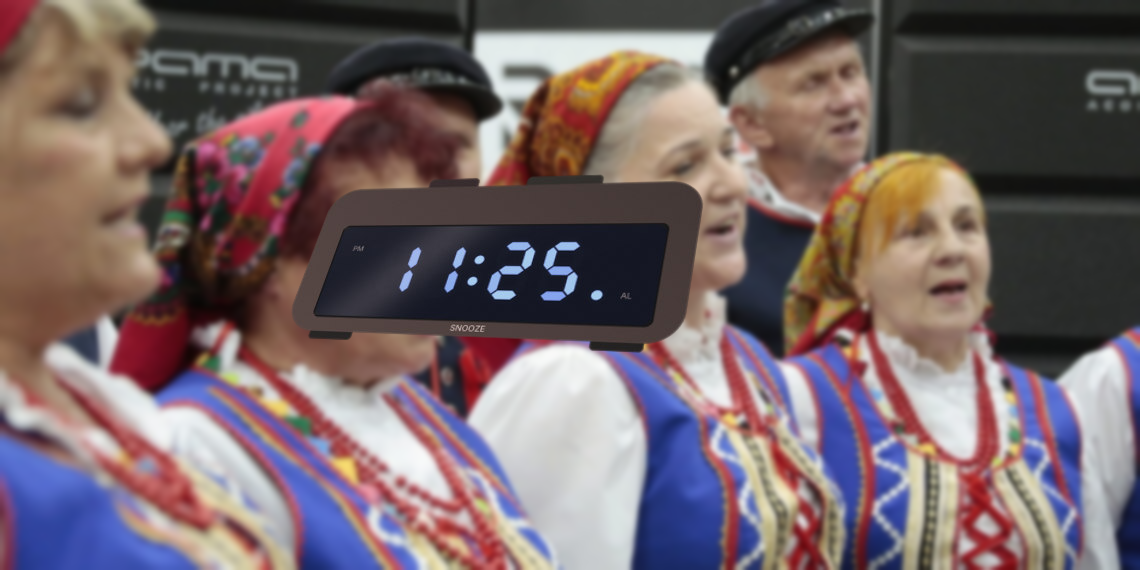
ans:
**11:25**
